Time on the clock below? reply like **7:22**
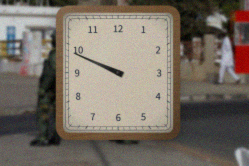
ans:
**9:49**
